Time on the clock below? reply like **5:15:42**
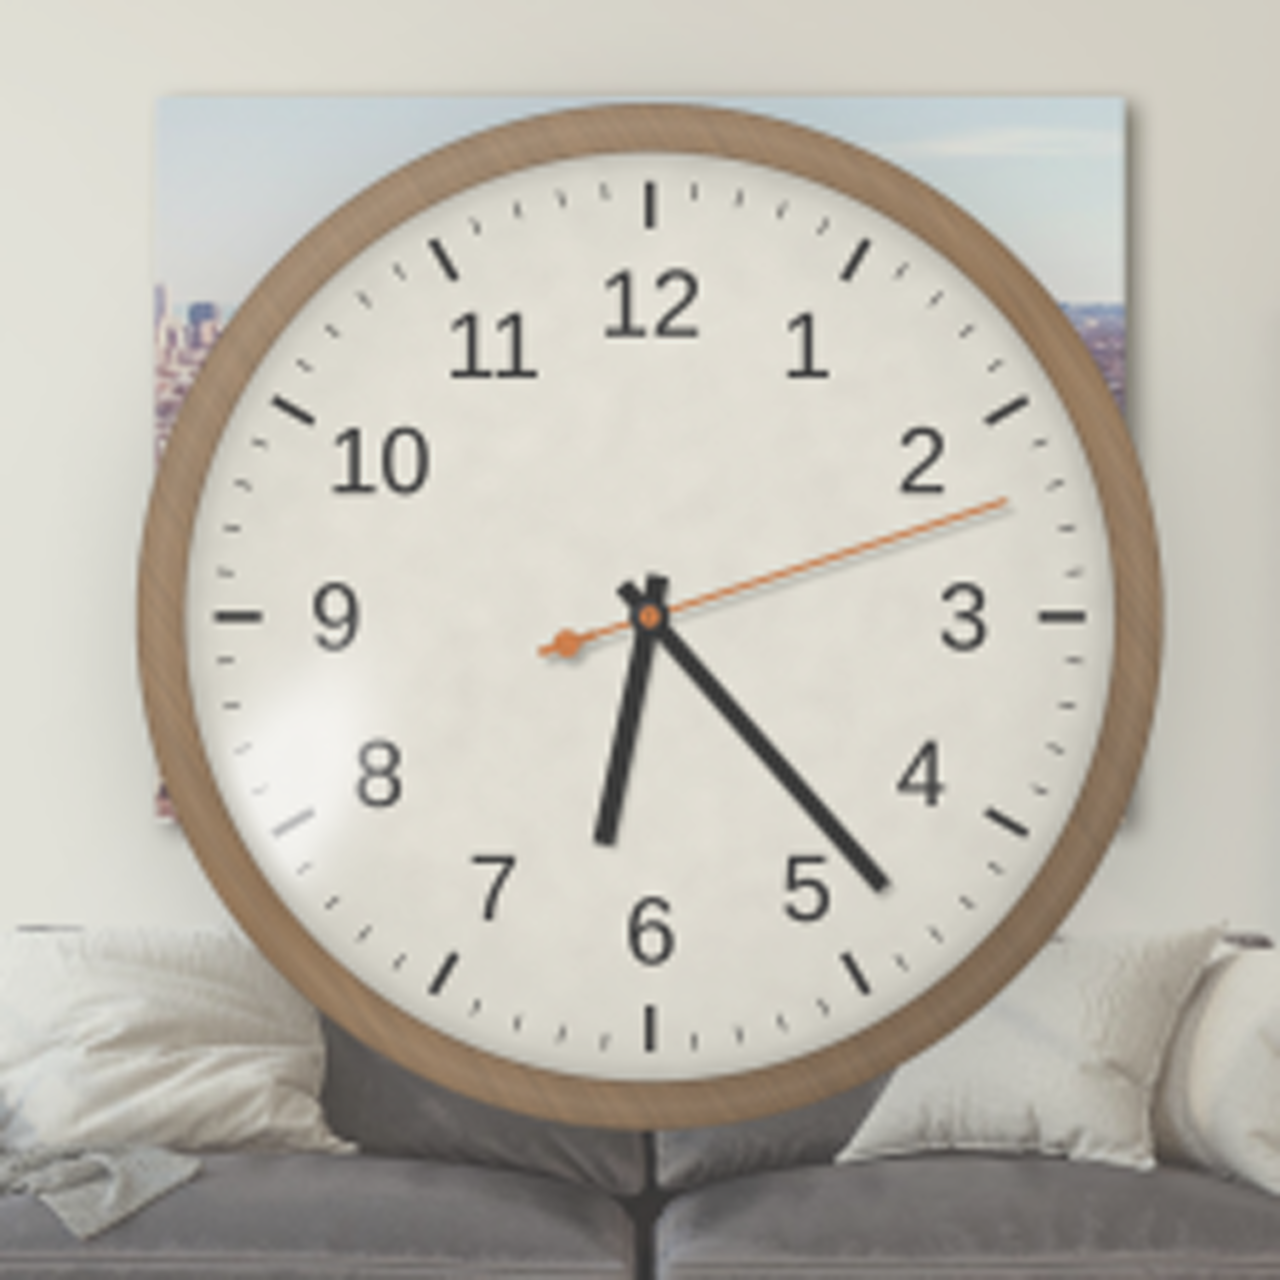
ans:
**6:23:12**
